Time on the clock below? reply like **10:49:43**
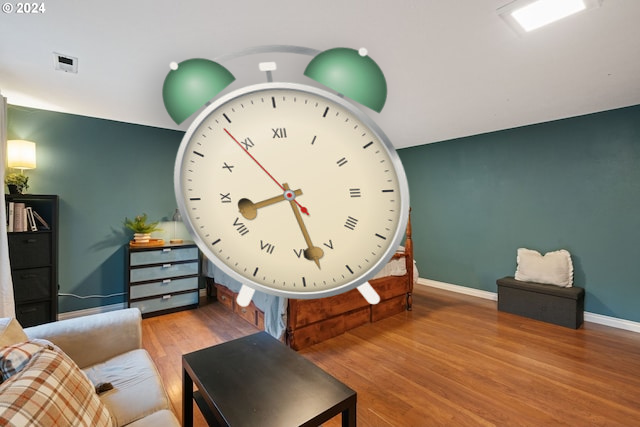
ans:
**8:27:54**
